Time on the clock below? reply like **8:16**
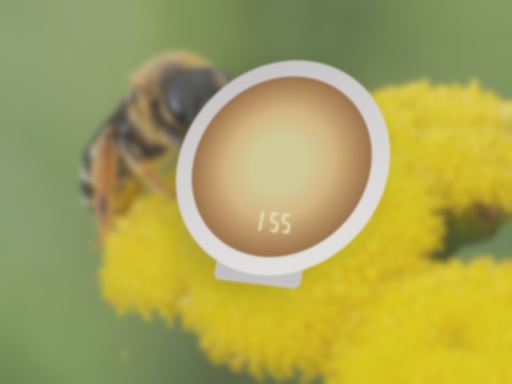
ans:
**1:55**
